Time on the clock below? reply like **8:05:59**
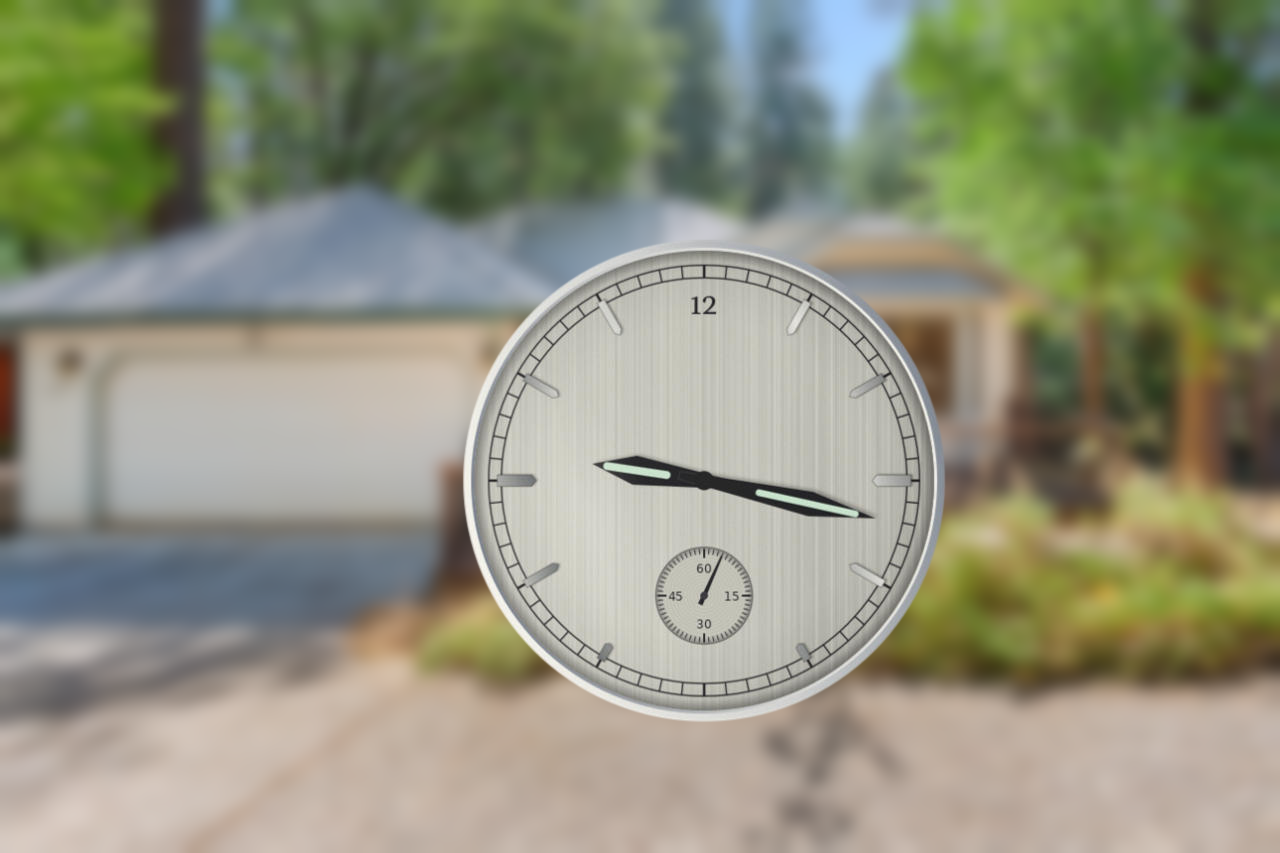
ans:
**9:17:04**
